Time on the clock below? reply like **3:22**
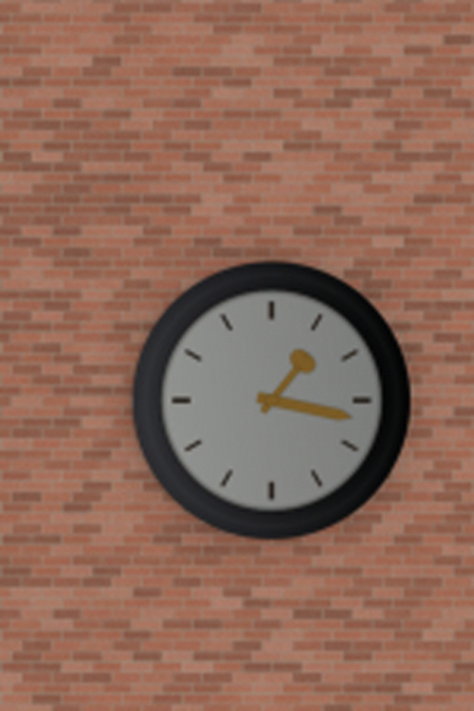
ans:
**1:17**
